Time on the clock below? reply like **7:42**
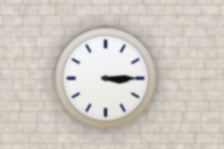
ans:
**3:15**
